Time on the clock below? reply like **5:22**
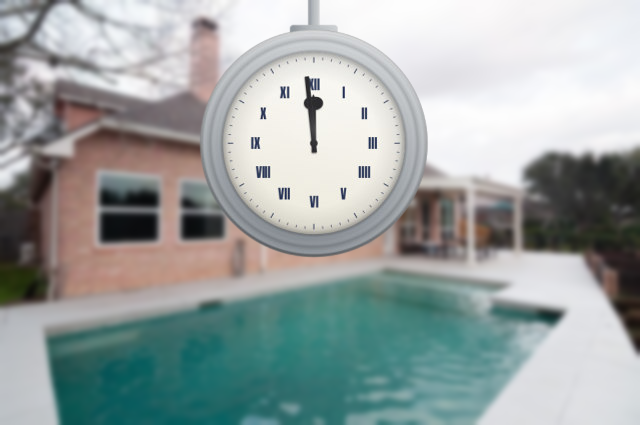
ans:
**11:59**
